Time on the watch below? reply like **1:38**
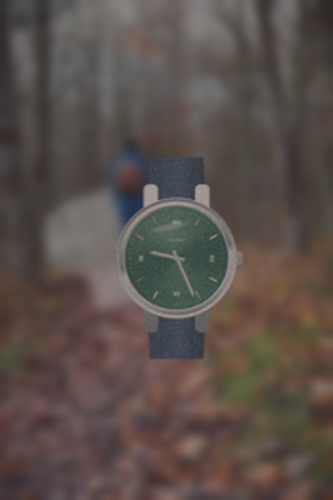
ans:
**9:26**
